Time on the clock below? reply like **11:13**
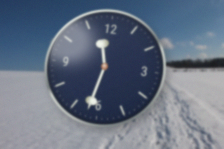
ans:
**11:32**
